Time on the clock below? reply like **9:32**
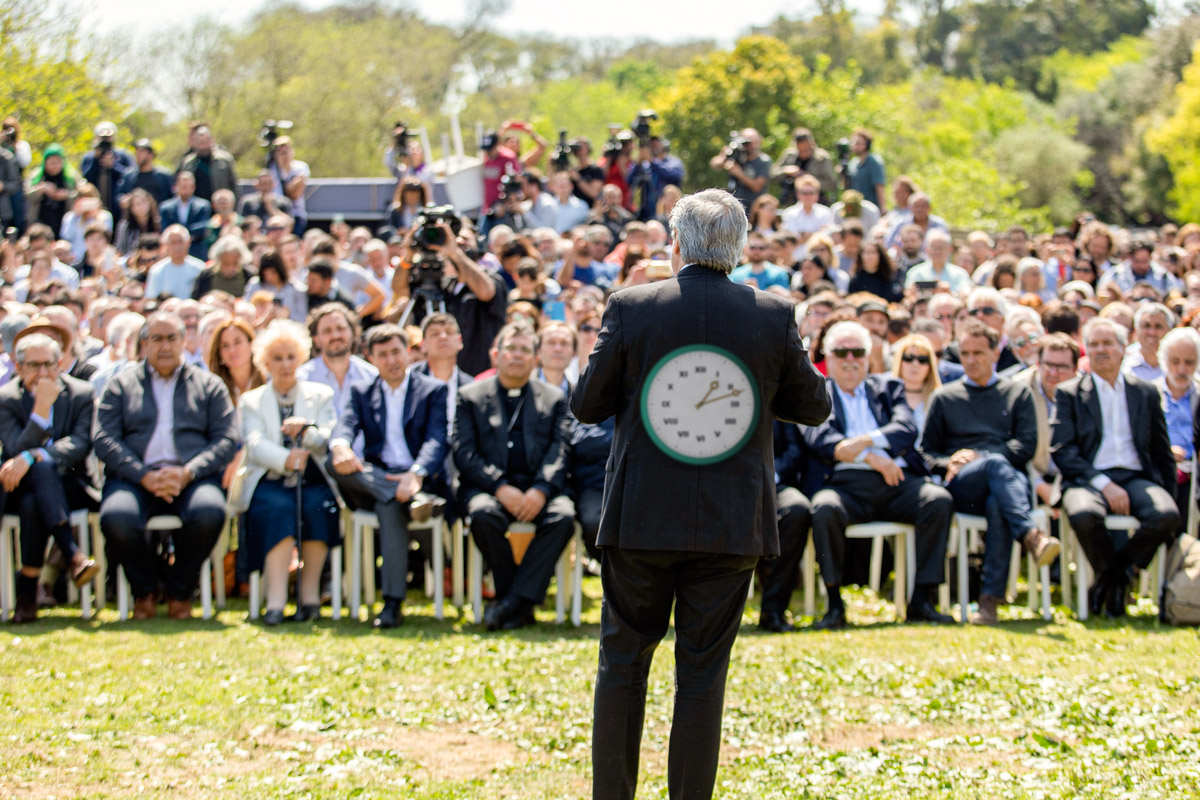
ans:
**1:12**
